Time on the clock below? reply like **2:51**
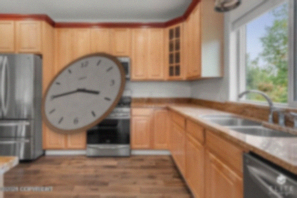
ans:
**3:45**
